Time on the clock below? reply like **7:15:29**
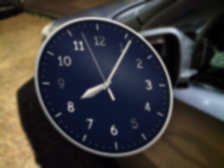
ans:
**8:05:57**
